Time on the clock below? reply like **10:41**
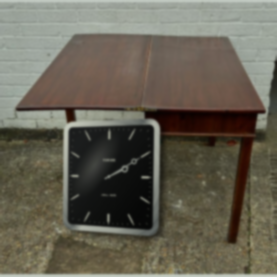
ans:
**2:10**
